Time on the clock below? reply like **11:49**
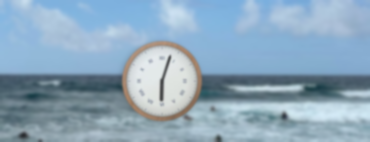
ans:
**6:03**
